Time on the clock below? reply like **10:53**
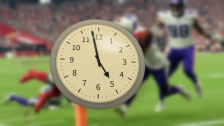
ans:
**4:58**
